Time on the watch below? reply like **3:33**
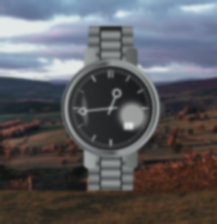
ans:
**12:44**
